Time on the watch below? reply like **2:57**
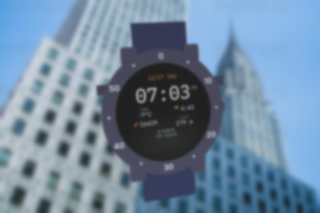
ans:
**7:03**
